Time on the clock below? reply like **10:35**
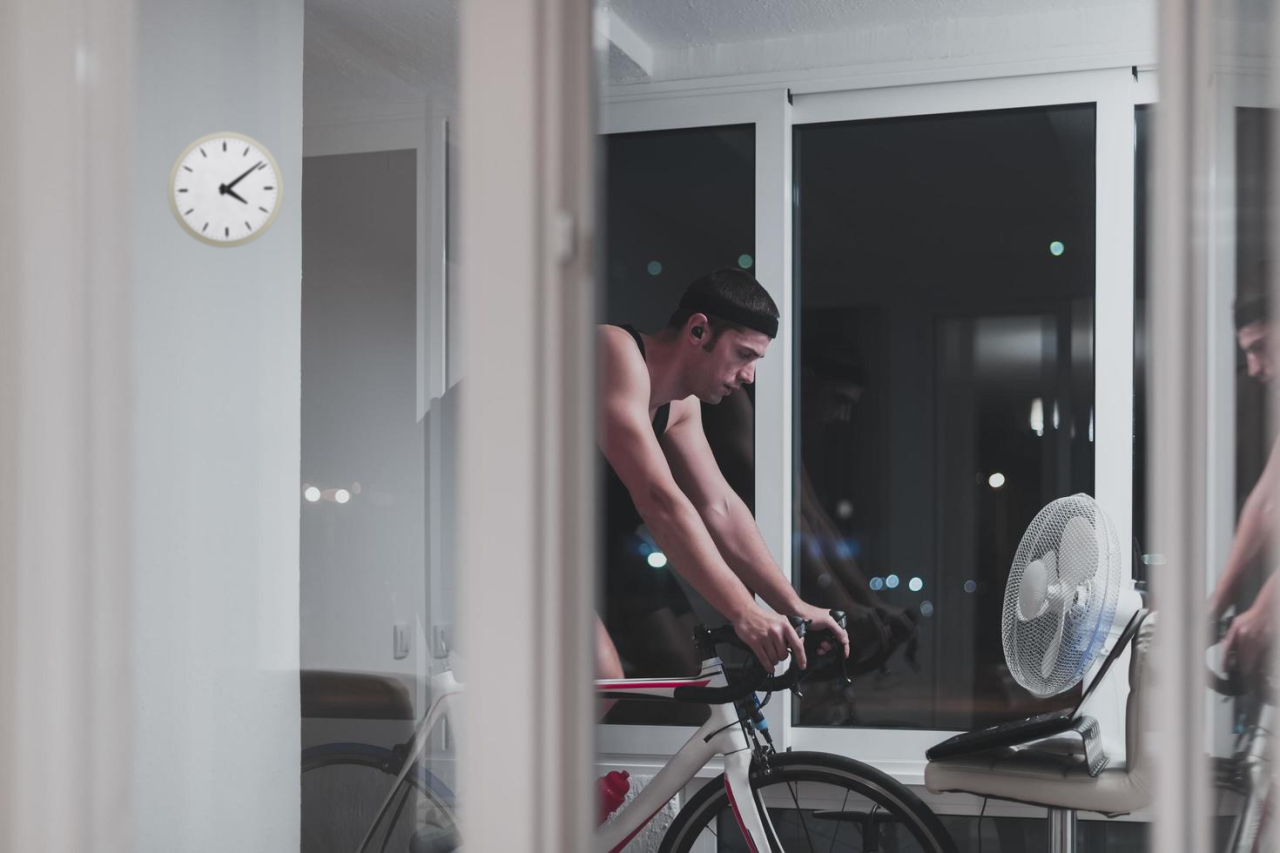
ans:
**4:09**
